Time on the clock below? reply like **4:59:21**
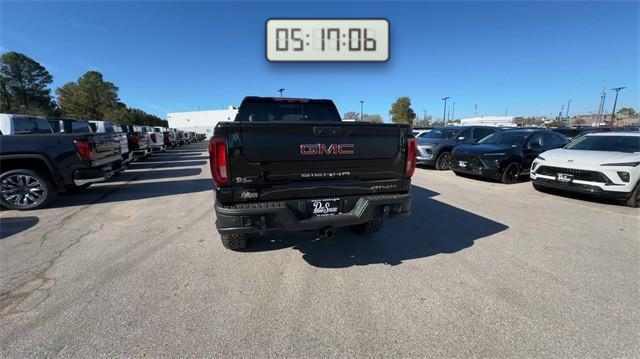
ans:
**5:17:06**
